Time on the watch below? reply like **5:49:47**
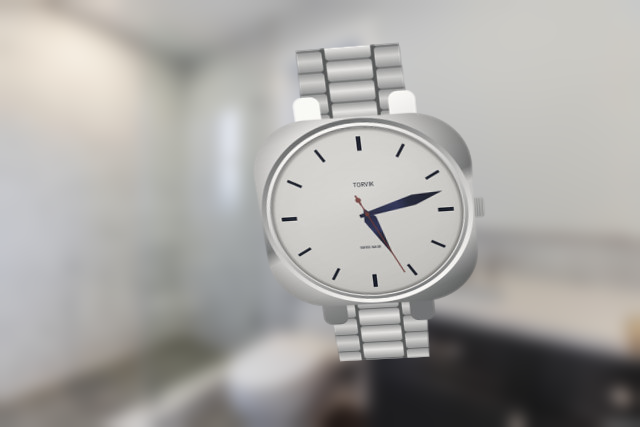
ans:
**5:12:26**
